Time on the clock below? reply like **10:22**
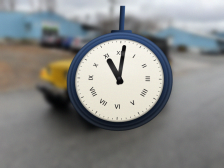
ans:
**11:01**
